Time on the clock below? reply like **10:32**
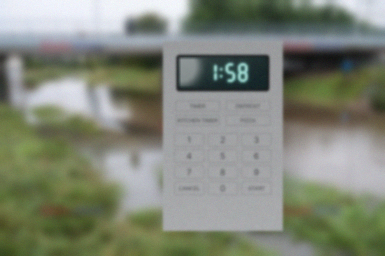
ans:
**1:58**
